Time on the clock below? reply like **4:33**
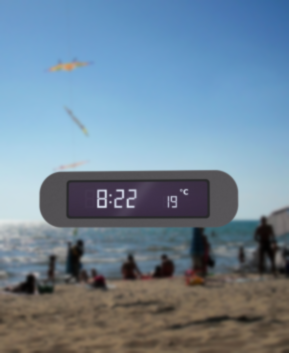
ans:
**8:22**
